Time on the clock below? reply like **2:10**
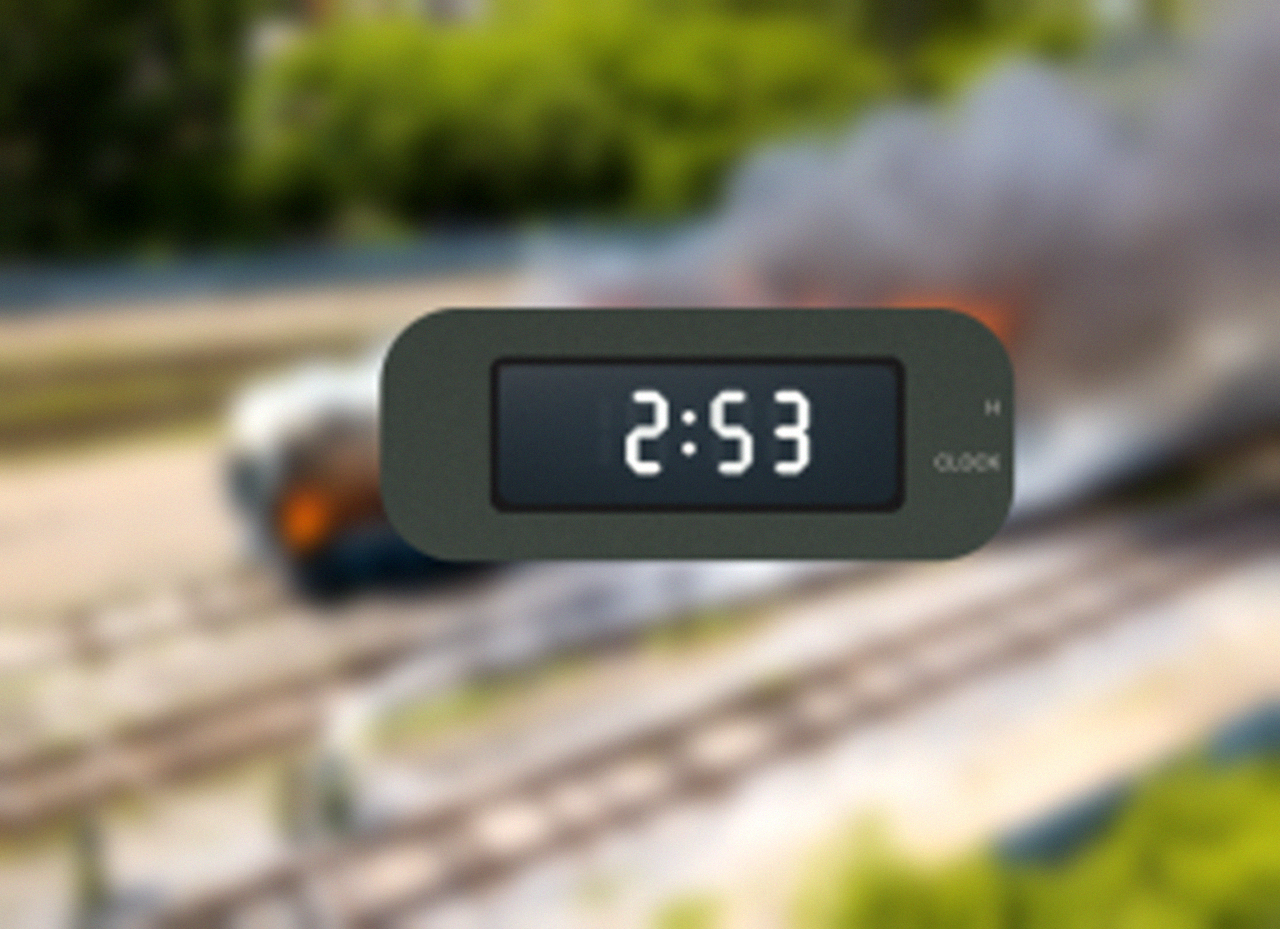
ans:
**2:53**
